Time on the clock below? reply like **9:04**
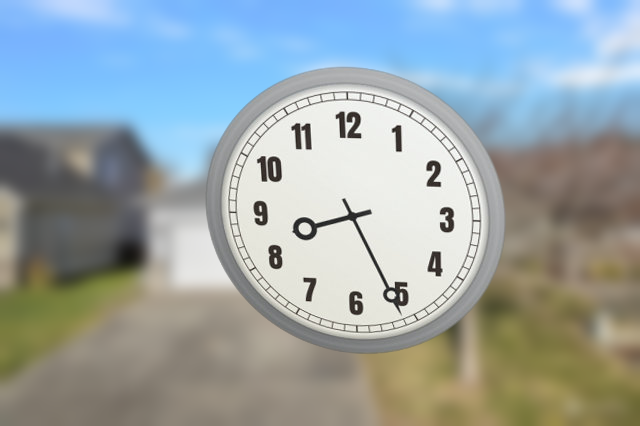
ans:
**8:26**
